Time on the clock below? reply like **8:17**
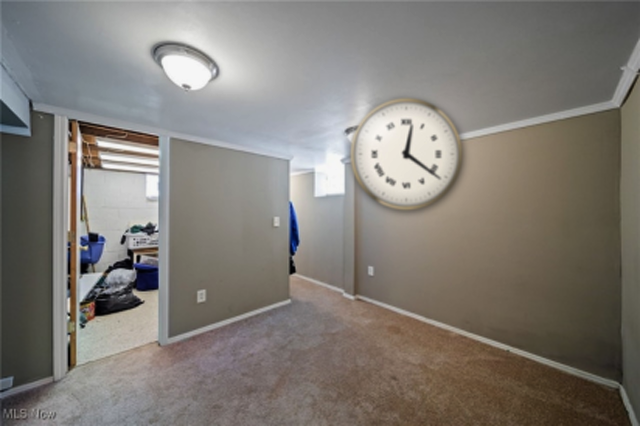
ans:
**12:21**
